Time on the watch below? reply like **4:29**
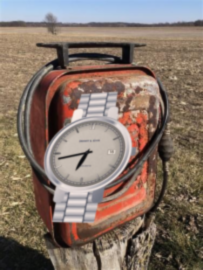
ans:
**6:43**
